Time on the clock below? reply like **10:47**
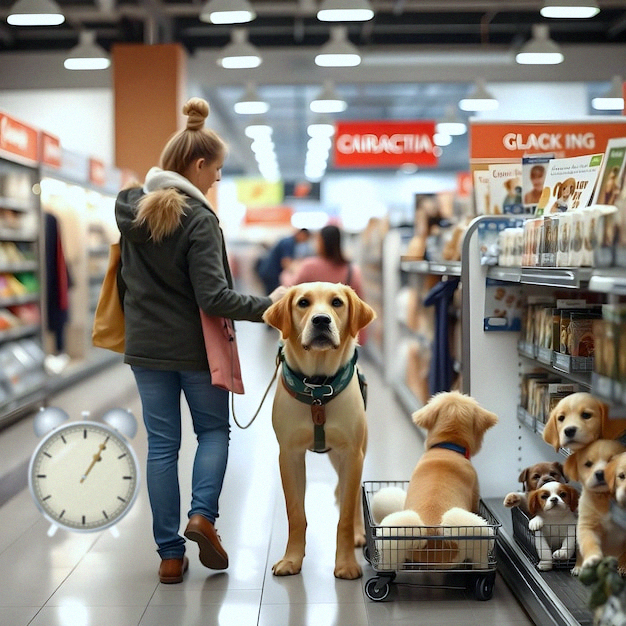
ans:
**1:05**
